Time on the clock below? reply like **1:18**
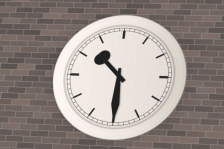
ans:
**10:30**
